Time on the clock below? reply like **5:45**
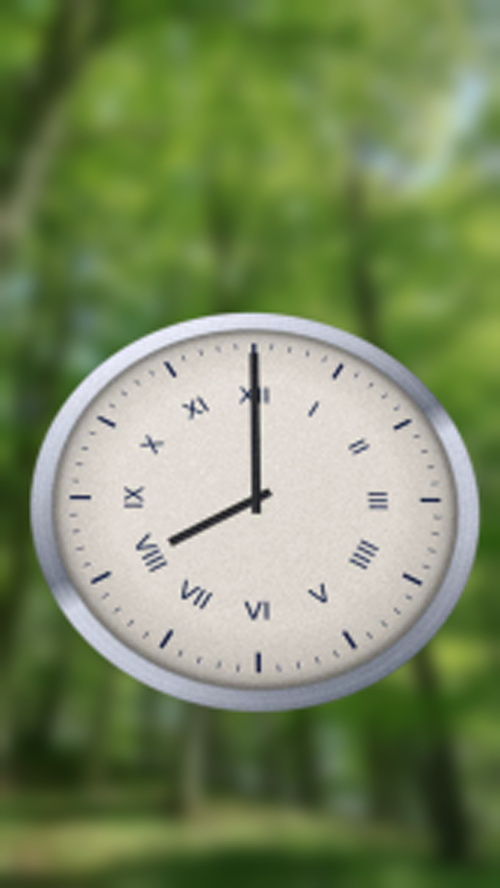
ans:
**8:00**
